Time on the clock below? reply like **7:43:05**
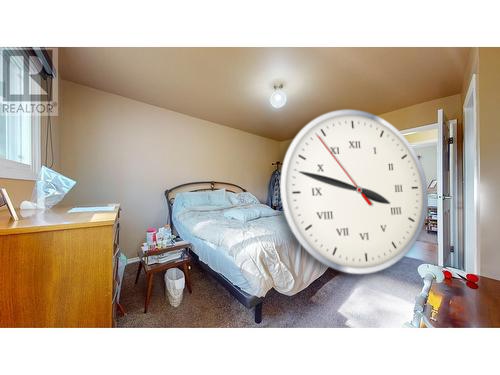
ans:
**3:47:54**
